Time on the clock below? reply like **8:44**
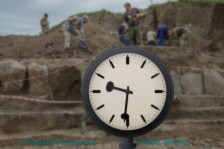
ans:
**9:31**
